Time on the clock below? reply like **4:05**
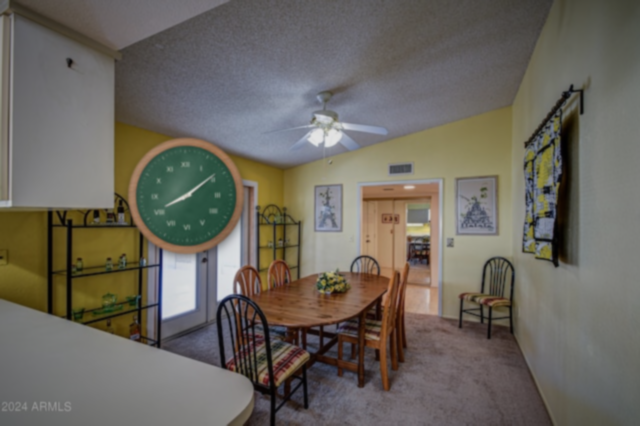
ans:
**8:09**
